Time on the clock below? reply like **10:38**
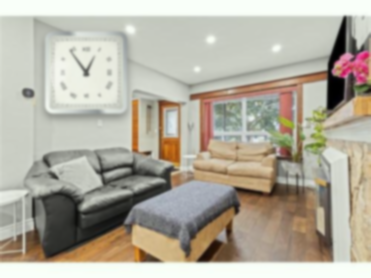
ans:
**12:54**
